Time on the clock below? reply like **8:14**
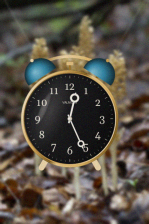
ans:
**12:26**
